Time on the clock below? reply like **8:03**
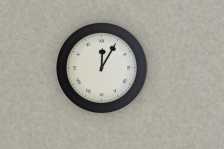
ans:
**12:05**
